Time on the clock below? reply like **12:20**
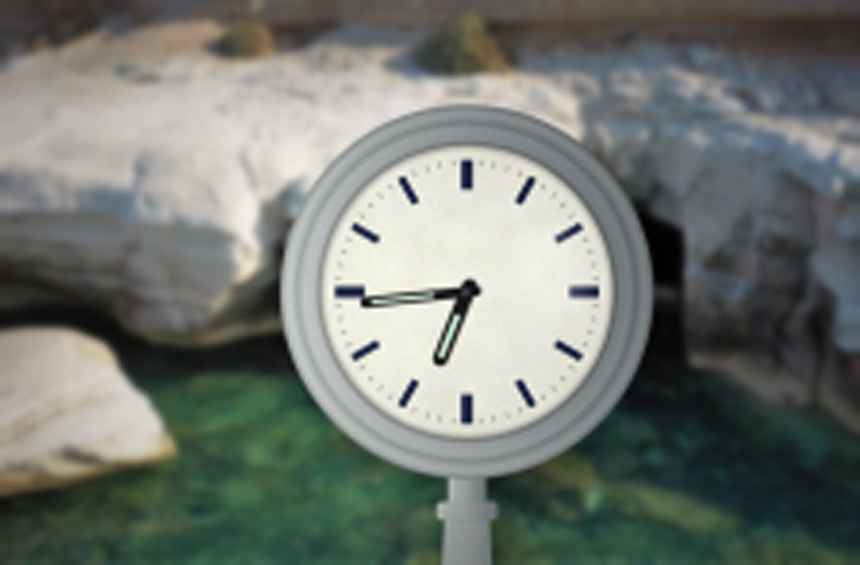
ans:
**6:44**
